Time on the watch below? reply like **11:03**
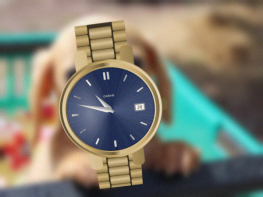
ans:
**10:48**
